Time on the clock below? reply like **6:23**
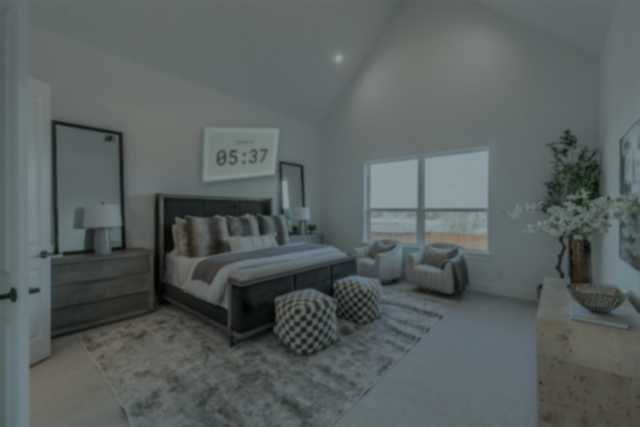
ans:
**5:37**
